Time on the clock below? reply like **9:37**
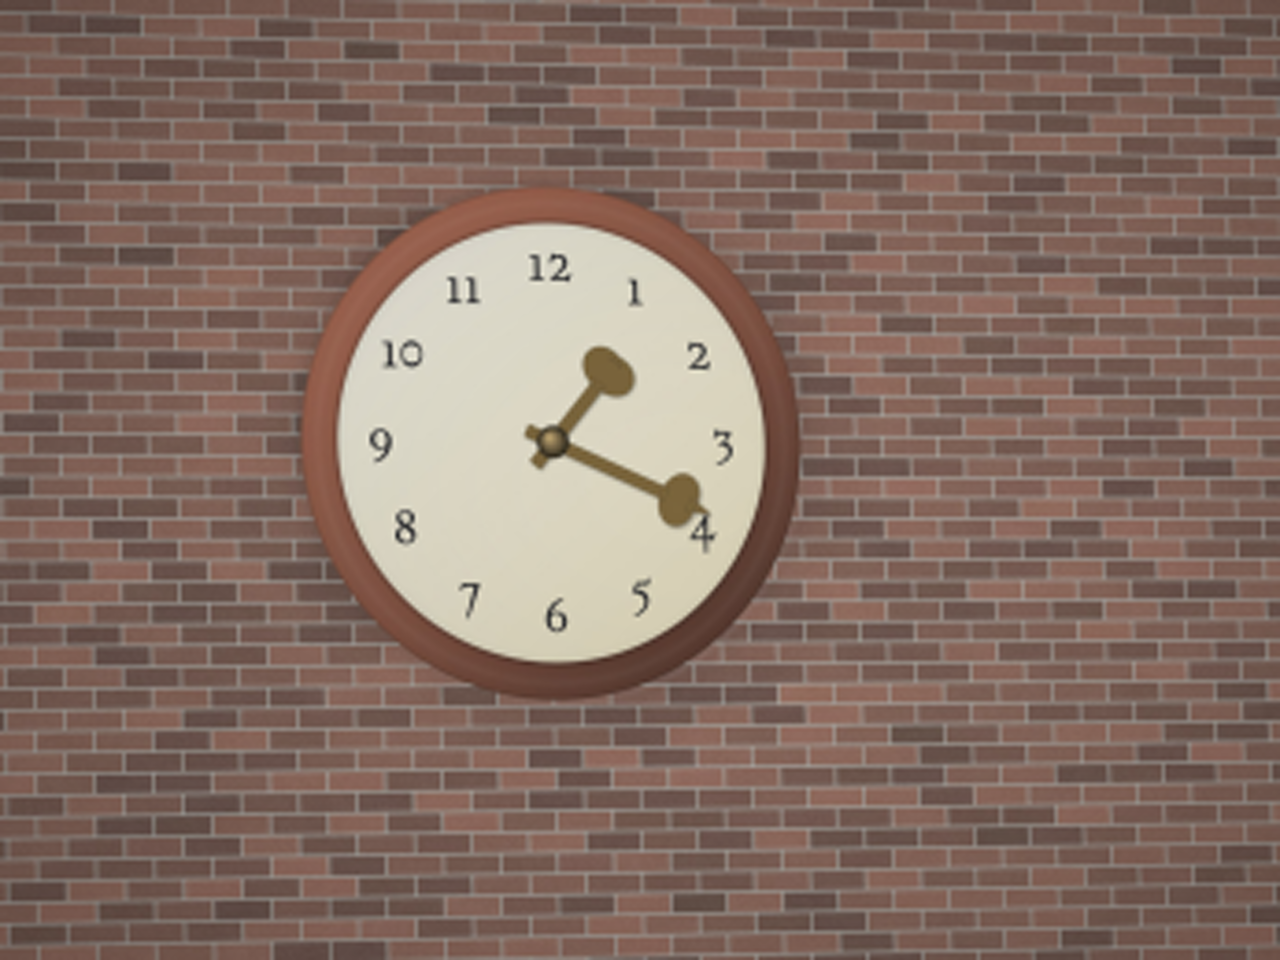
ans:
**1:19**
